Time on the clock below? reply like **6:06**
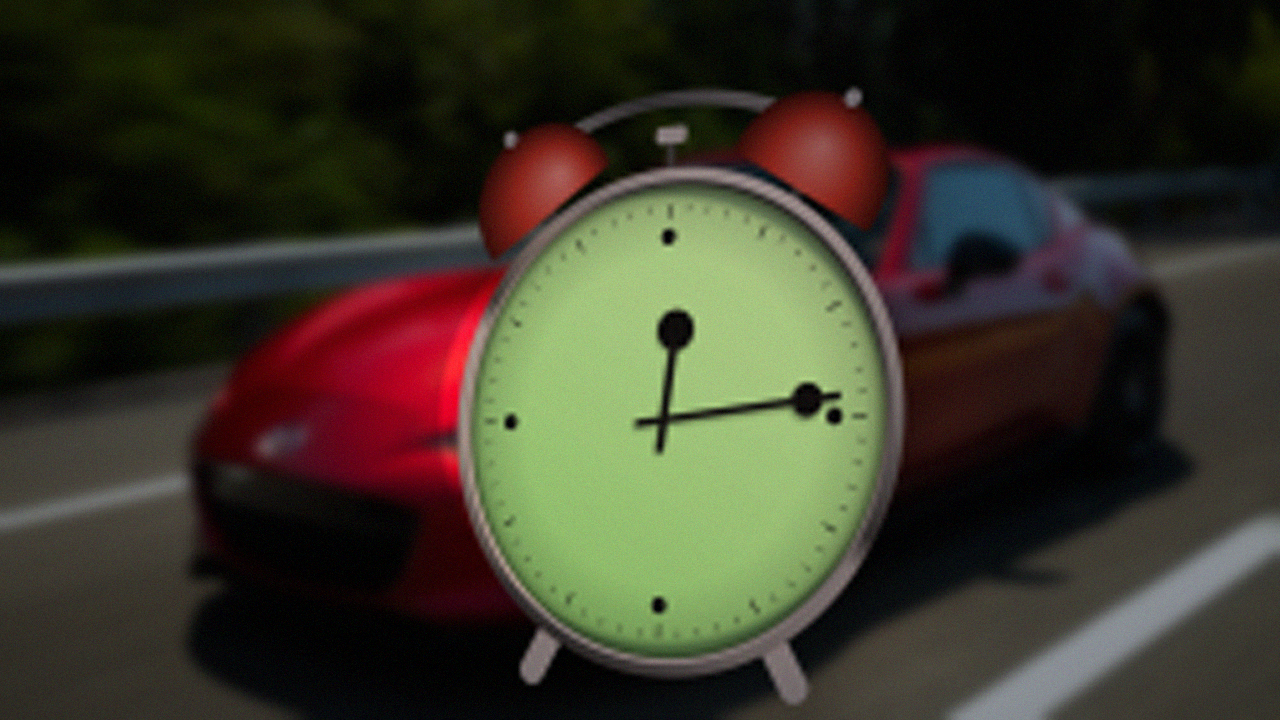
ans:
**12:14**
